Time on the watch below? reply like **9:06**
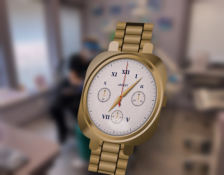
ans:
**7:07**
